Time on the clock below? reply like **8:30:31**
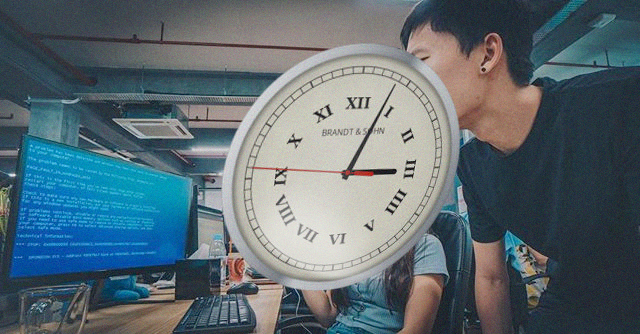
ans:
**3:03:46**
